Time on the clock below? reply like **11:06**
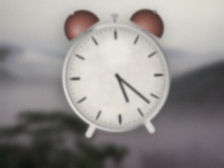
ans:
**5:22**
